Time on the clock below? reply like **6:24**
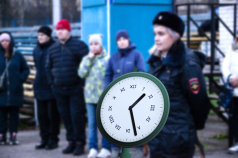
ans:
**1:27**
